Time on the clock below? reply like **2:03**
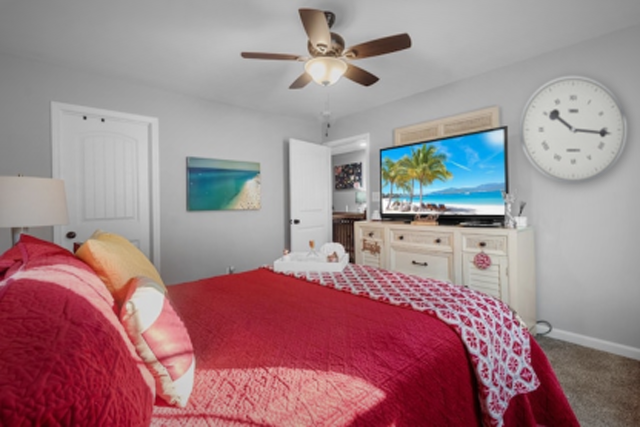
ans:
**10:16**
